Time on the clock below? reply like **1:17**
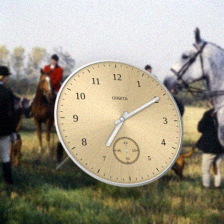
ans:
**7:10**
